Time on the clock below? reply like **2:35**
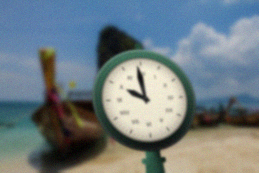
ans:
**9:59**
